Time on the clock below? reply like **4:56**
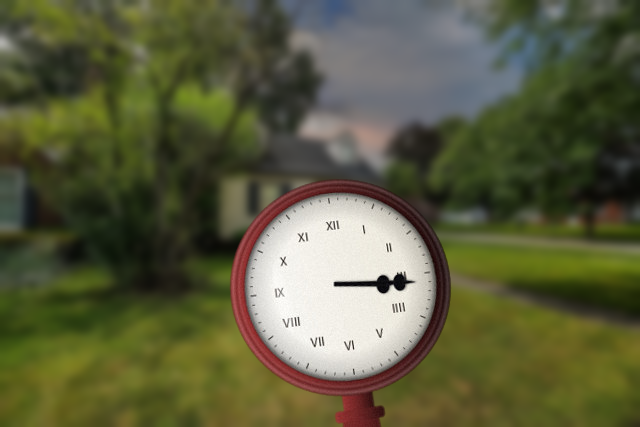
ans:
**3:16**
